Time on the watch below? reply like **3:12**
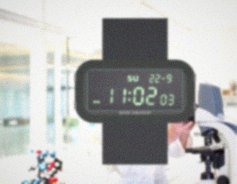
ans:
**11:02**
